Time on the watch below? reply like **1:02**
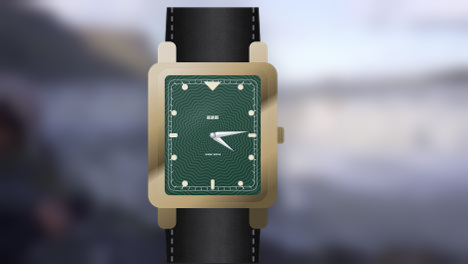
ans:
**4:14**
